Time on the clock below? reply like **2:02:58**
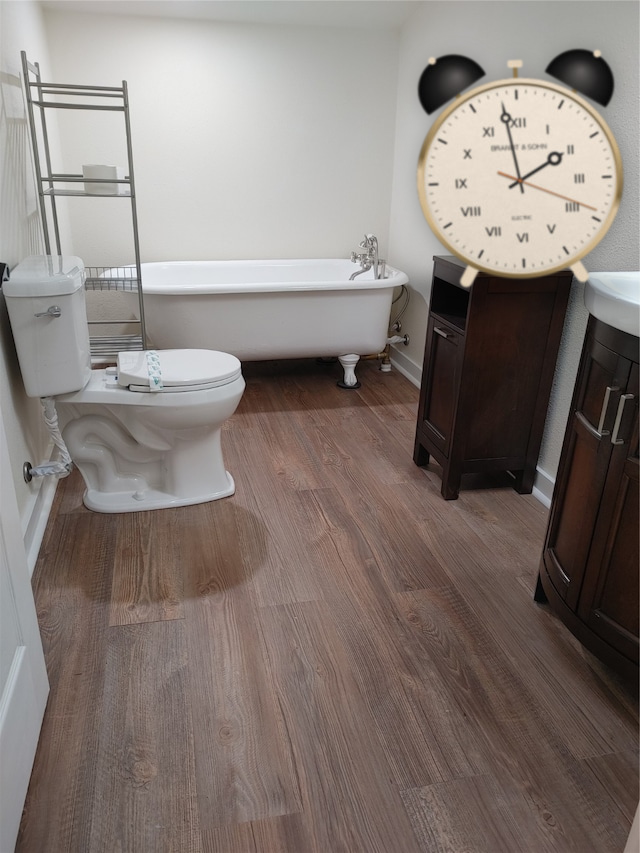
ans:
**1:58:19**
